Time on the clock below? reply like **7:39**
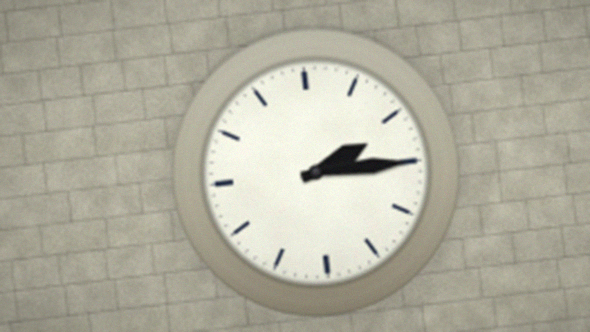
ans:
**2:15**
